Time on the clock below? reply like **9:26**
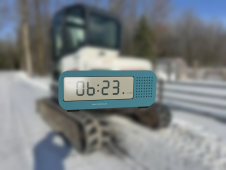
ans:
**6:23**
